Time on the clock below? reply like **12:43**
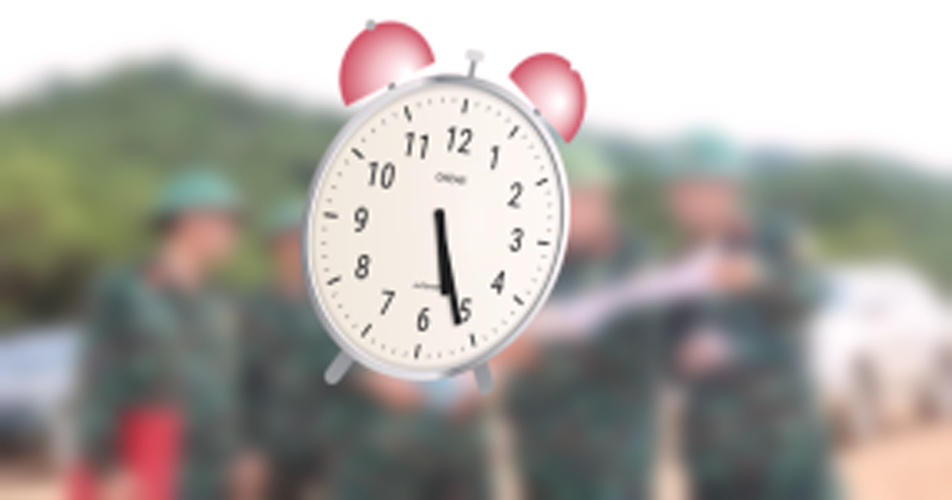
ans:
**5:26**
